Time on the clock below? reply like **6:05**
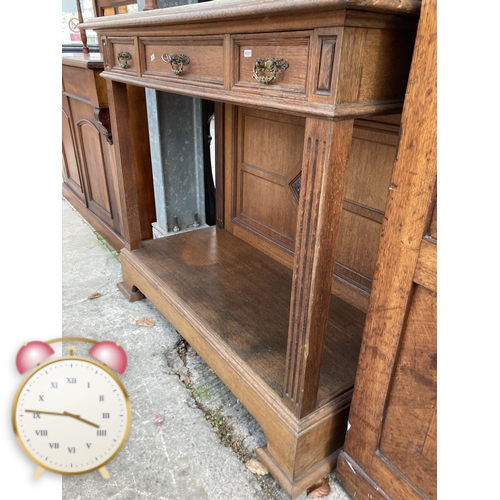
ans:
**3:46**
